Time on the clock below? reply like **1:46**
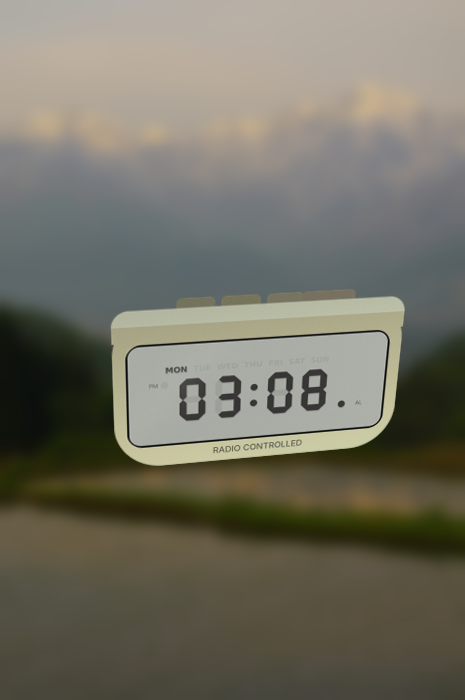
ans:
**3:08**
